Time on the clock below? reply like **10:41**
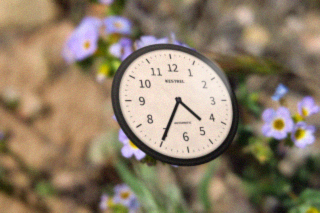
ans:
**4:35**
